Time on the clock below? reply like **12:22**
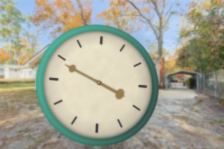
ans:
**3:49**
